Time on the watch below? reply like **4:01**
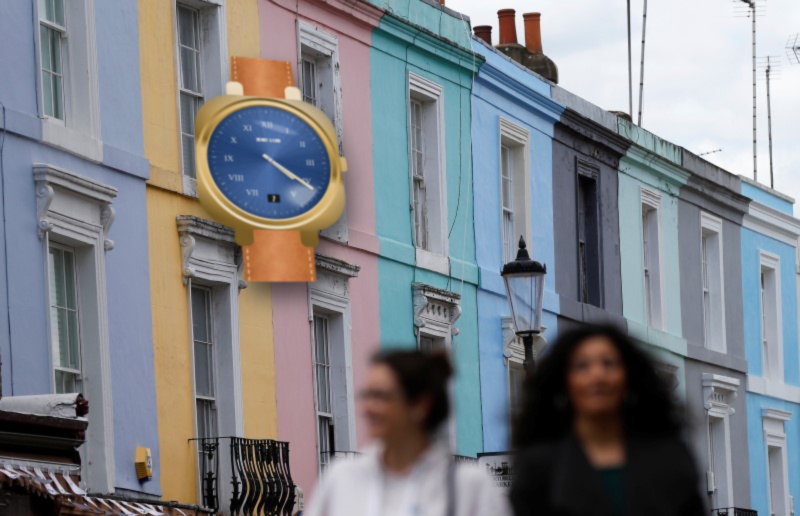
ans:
**4:21**
